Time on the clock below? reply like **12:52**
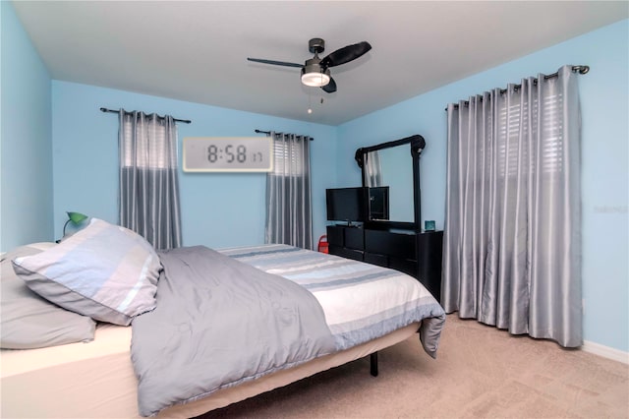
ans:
**8:58**
